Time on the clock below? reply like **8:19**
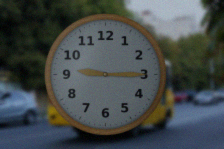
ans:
**9:15**
